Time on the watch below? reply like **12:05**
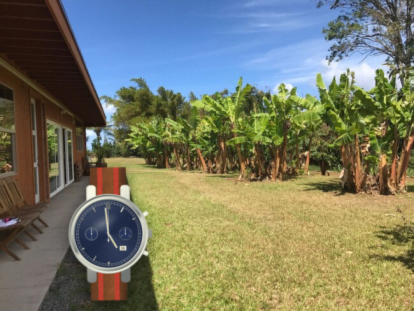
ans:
**4:59**
